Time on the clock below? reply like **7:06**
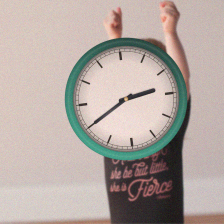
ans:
**2:40**
